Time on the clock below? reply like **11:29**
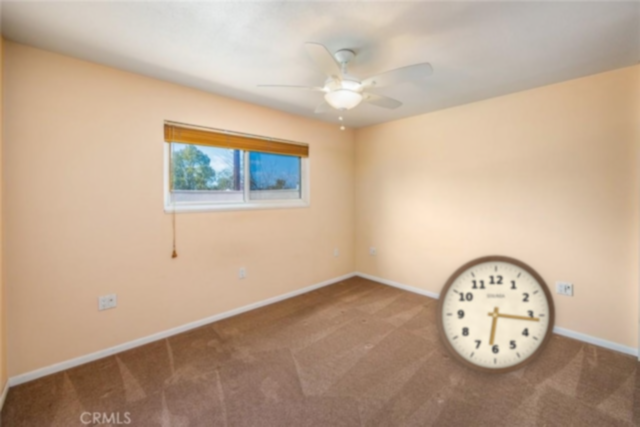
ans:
**6:16**
